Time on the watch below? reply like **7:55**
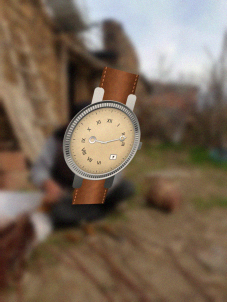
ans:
**9:12**
